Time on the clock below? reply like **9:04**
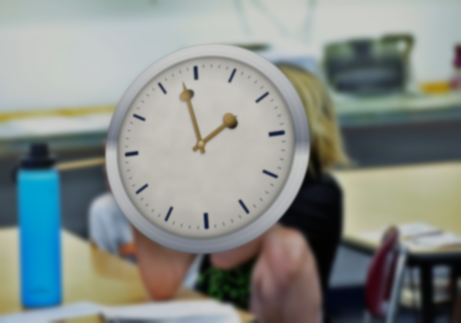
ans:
**1:58**
